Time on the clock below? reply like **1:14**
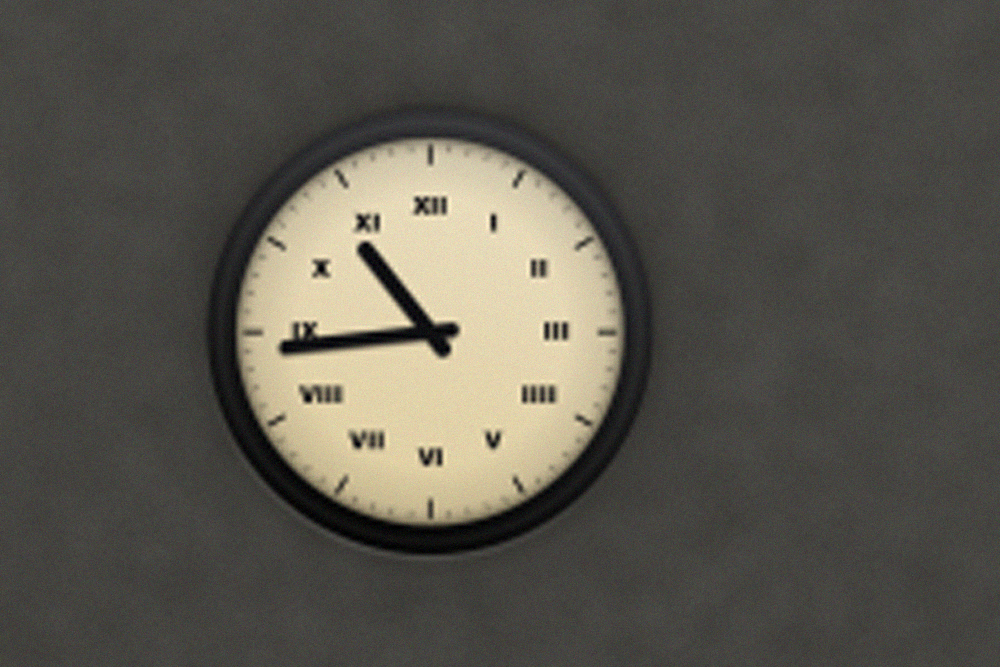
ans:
**10:44**
